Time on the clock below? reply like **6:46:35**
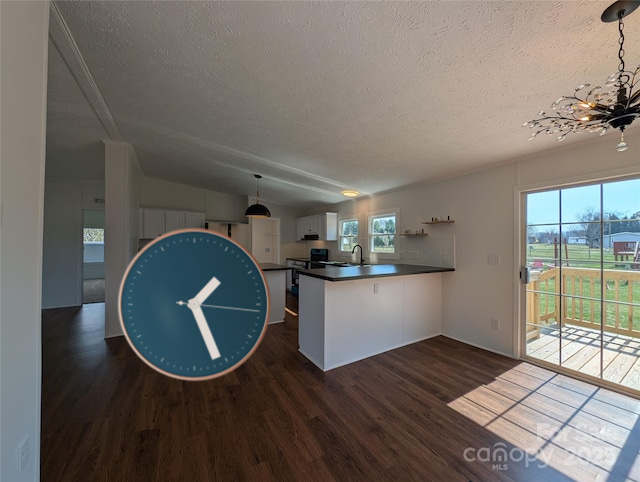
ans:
**1:26:16**
